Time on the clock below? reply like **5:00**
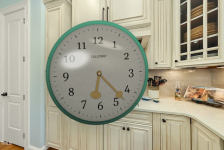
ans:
**6:23**
